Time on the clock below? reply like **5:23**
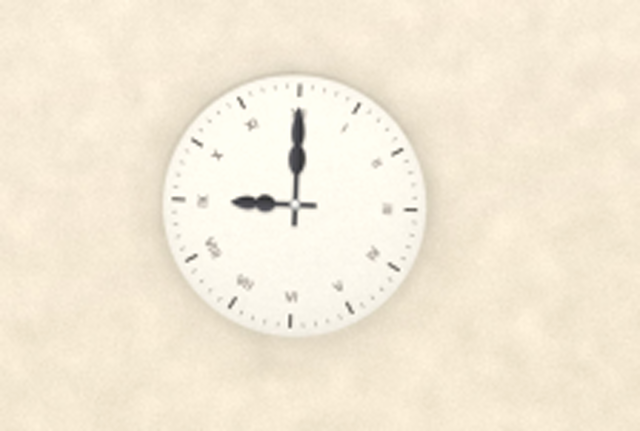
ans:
**9:00**
